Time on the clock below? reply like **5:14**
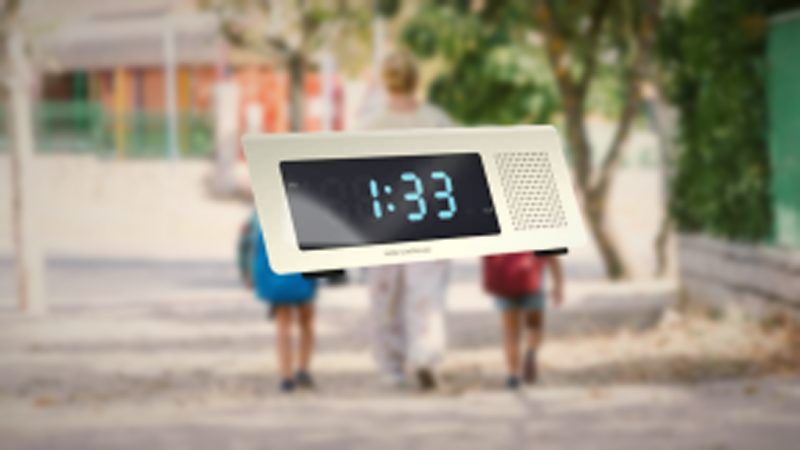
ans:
**1:33**
